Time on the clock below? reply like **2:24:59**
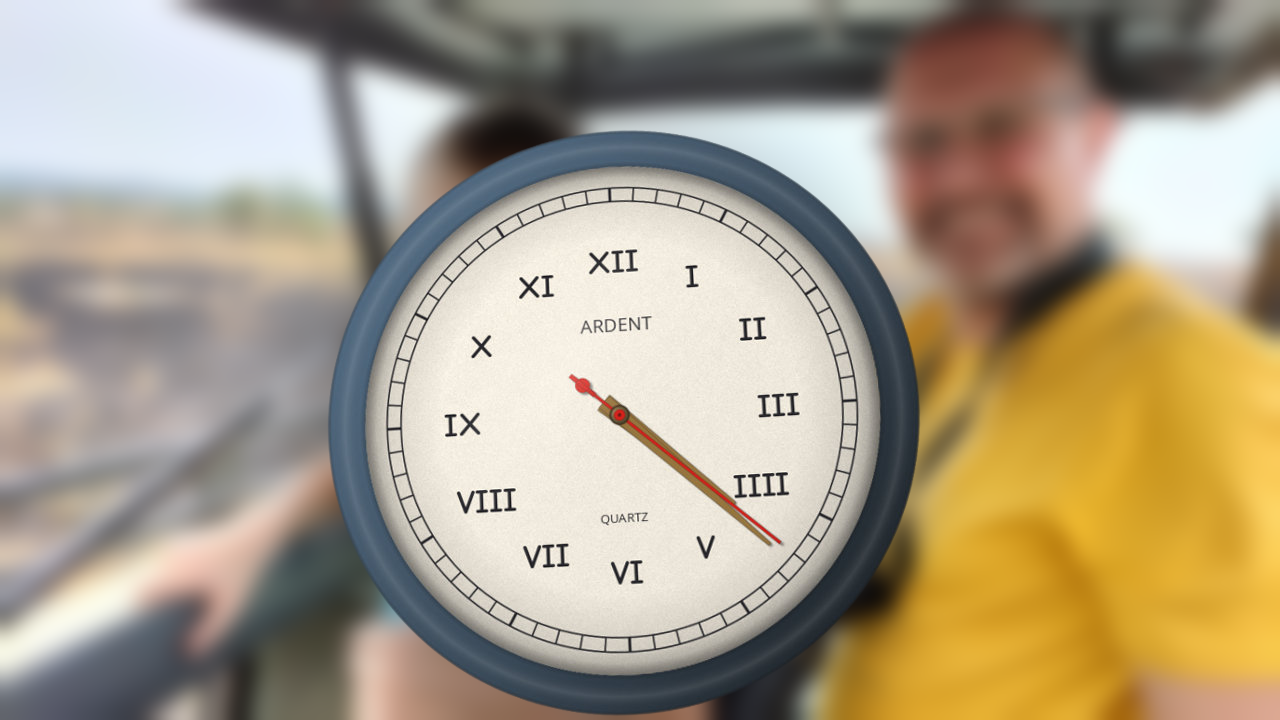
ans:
**4:22:22**
